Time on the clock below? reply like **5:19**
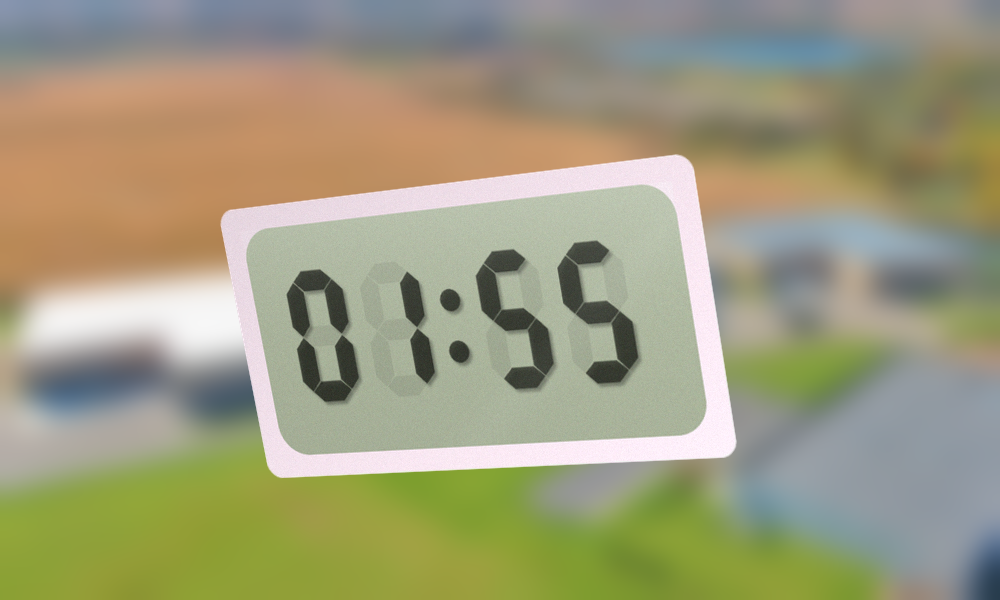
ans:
**1:55**
